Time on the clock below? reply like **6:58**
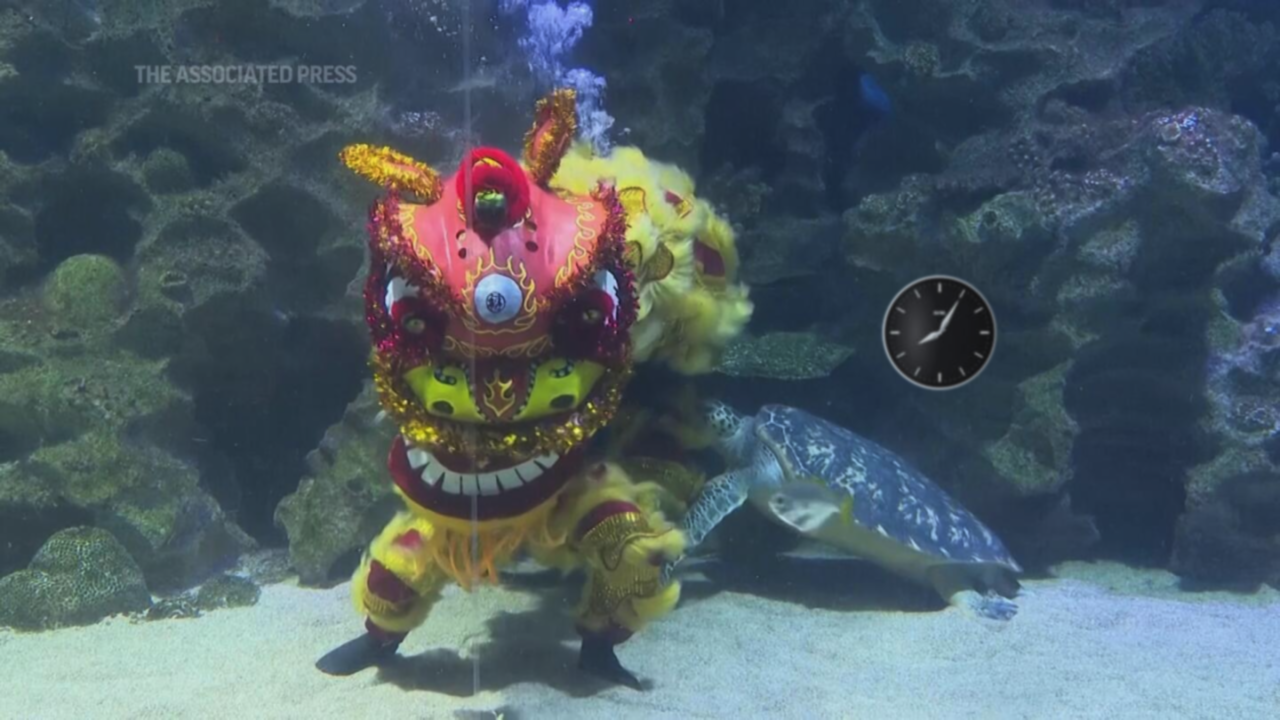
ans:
**8:05**
